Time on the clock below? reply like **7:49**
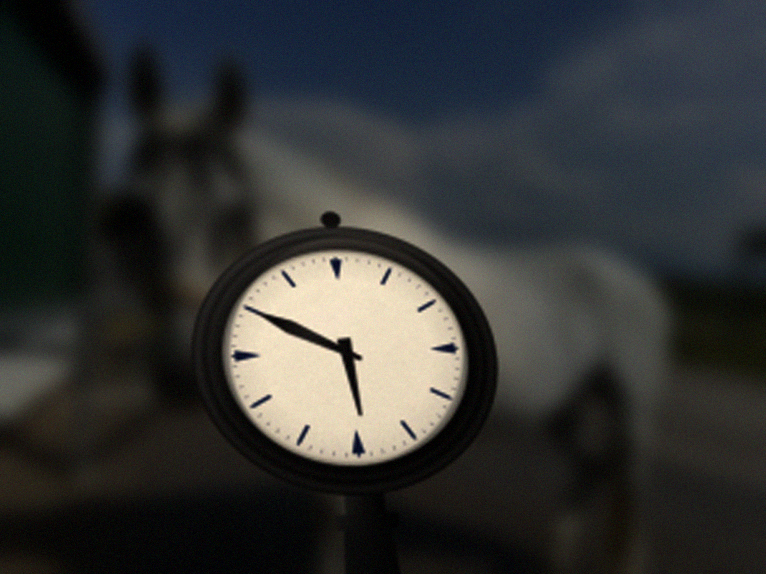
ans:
**5:50**
